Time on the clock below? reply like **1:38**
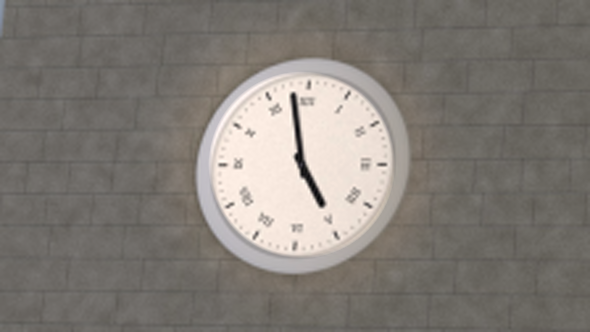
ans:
**4:58**
